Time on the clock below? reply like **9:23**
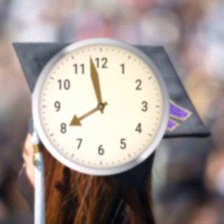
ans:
**7:58**
